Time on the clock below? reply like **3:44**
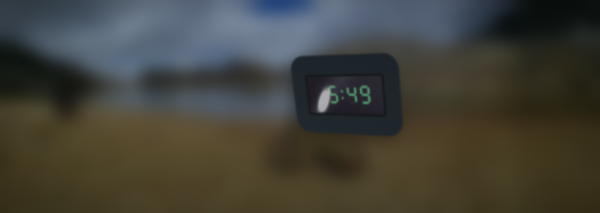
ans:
**5:49**
